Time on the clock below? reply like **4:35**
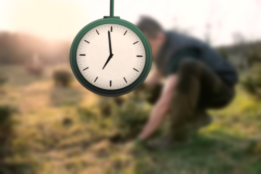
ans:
**6:59**
